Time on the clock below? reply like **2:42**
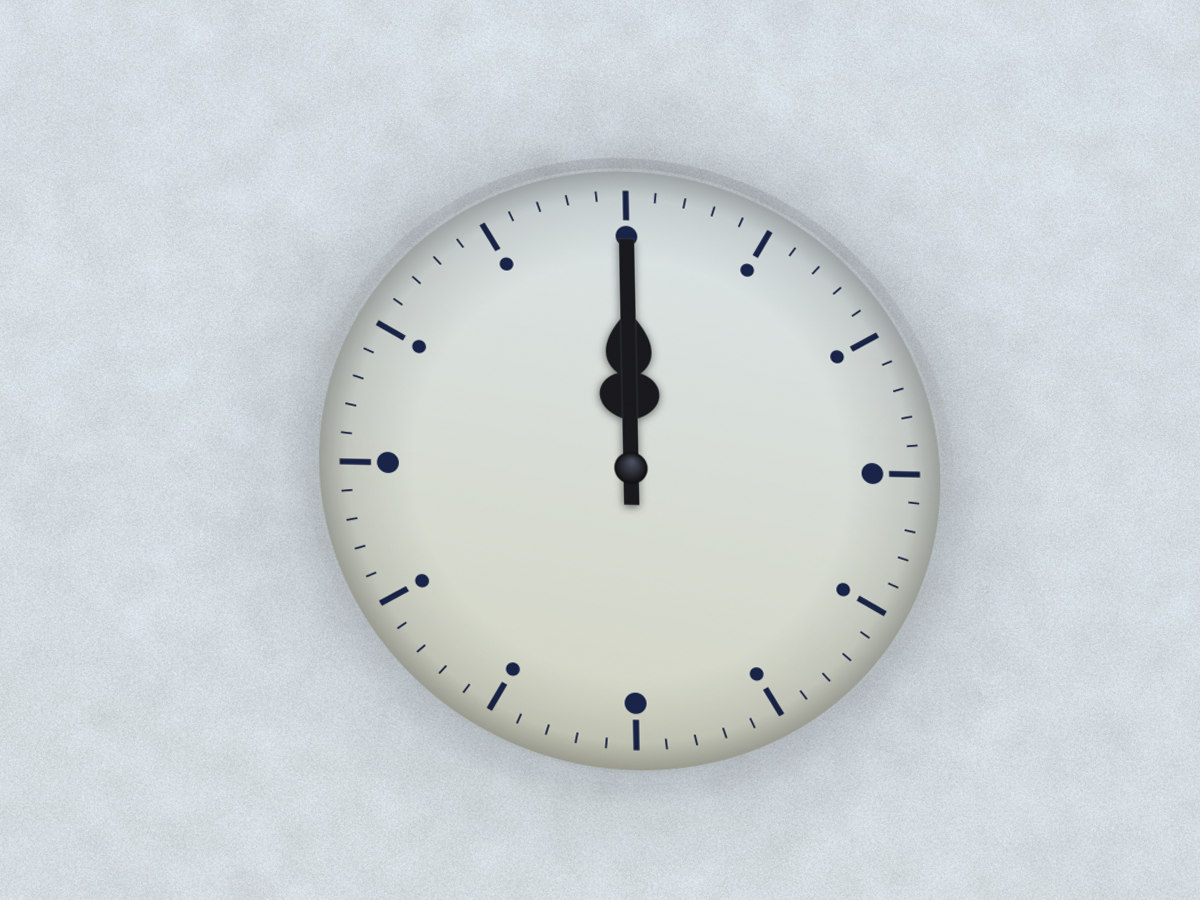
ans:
**12:00**
